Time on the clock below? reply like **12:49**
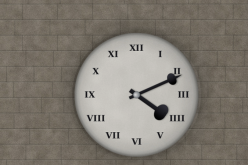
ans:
**4:11**
